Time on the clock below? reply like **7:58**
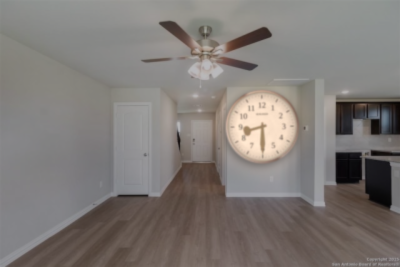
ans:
**8:30**
